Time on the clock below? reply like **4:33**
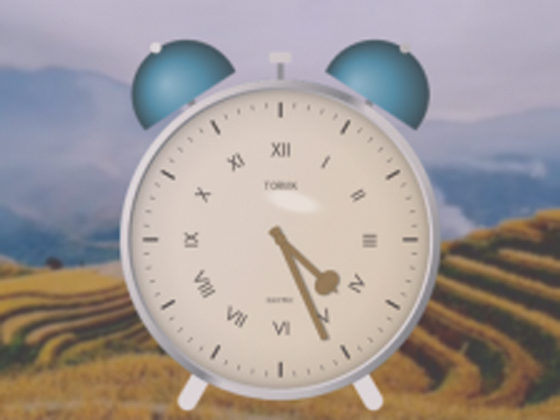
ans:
**4:26**
